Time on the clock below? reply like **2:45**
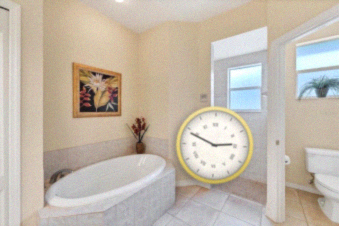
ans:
**2:49**
